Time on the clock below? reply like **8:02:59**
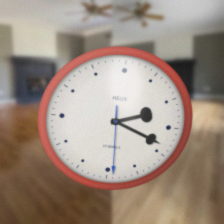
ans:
**2:18:29**
